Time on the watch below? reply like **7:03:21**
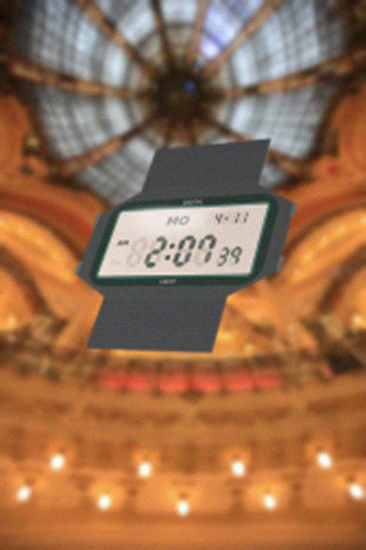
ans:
**2:07:39**
